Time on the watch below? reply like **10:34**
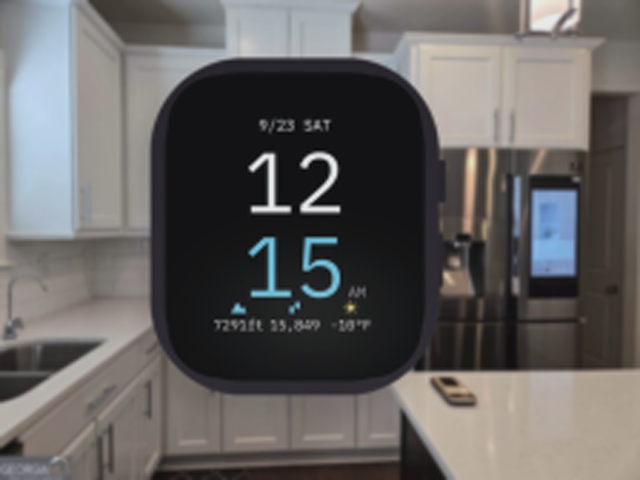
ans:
**12:15**
